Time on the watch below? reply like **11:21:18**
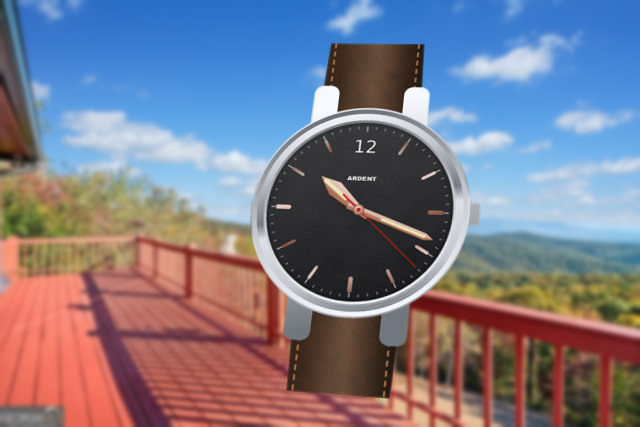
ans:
**10:18:22**
